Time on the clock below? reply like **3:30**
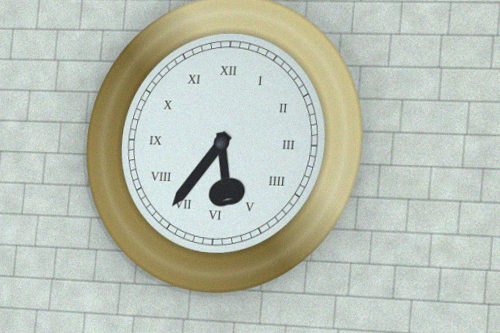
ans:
**5:36**
